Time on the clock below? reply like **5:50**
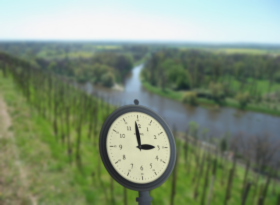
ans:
**2:59**
